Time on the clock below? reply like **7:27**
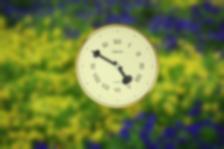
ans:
**4:50**
